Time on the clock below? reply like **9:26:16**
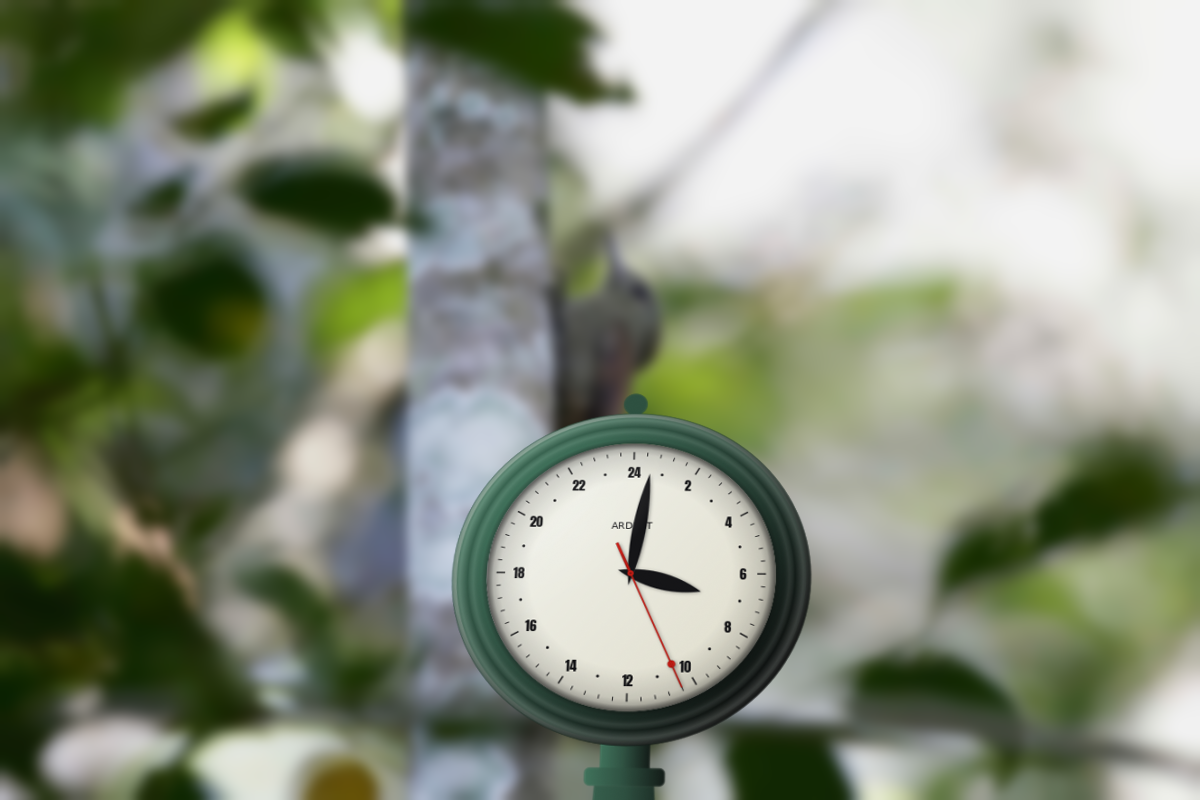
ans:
**7:01:26**
